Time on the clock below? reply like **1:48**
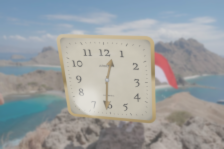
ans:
**12:31**
